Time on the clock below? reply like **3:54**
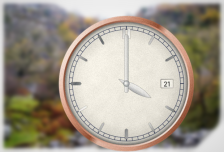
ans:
**4:00**
